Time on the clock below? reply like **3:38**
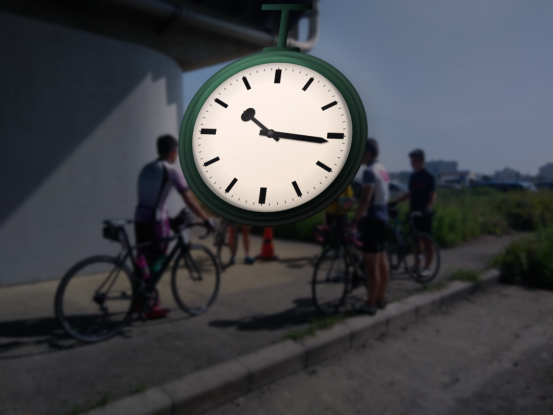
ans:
**10:16**
